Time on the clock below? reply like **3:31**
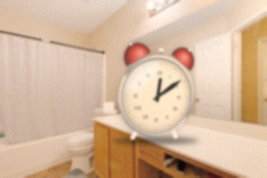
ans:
**12:09**
